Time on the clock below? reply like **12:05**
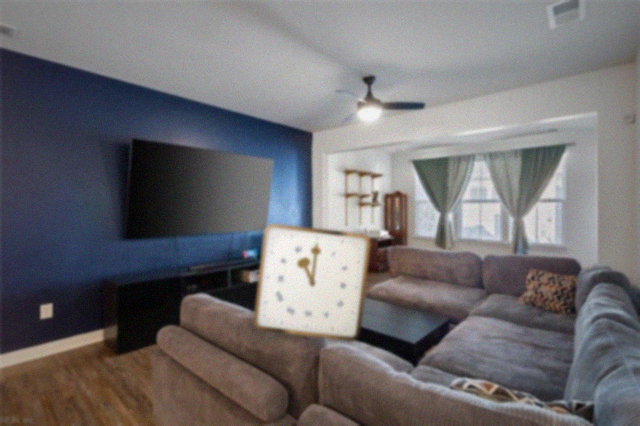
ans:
**11:00**
